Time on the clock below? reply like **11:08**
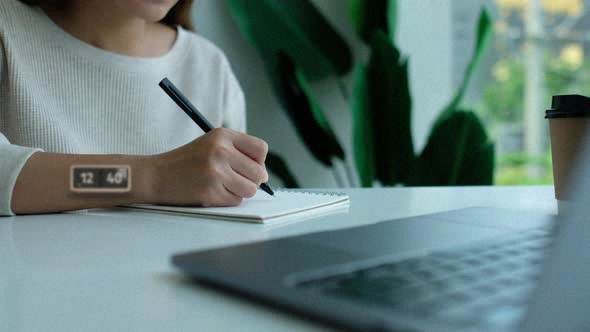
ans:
**12:40**
